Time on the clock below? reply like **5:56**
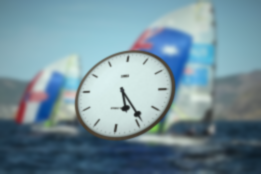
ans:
**5:24**
